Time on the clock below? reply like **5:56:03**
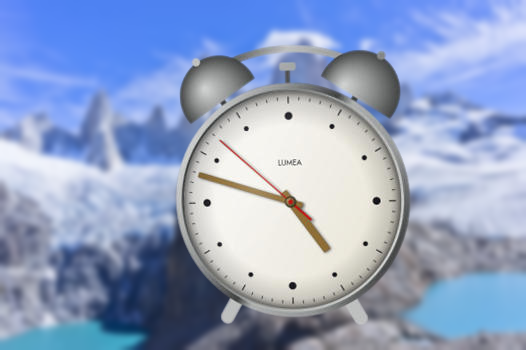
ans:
**4:47:52**
